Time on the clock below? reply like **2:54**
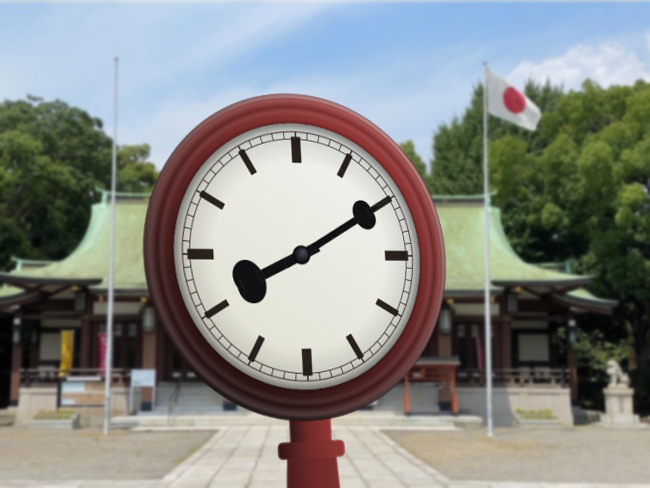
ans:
**8:10**
